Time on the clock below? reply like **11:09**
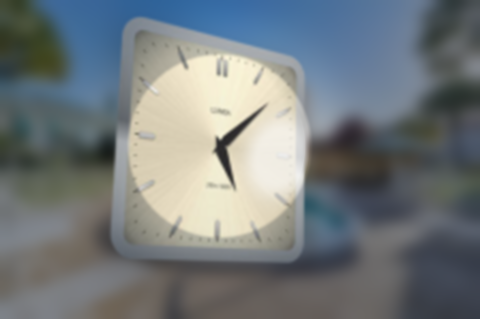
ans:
**5:08**
